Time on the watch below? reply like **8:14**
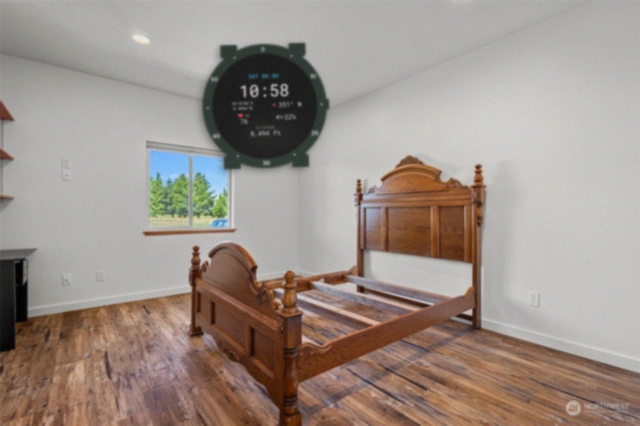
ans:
**10:58**
